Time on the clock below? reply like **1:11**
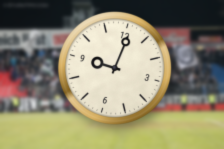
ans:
**9:01**
